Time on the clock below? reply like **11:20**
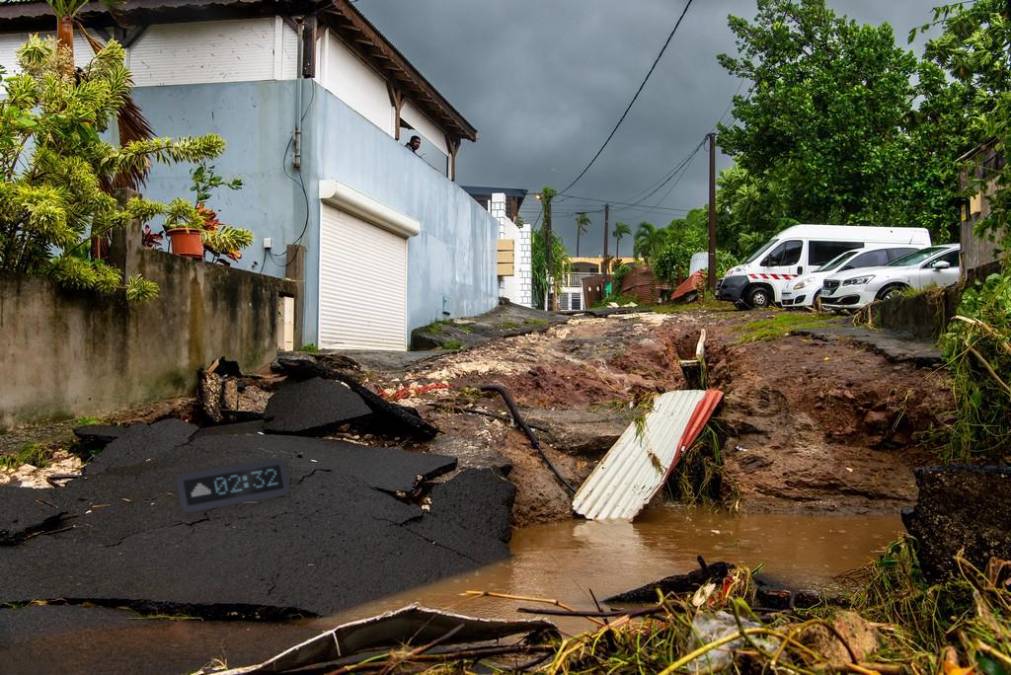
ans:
**2:32**
